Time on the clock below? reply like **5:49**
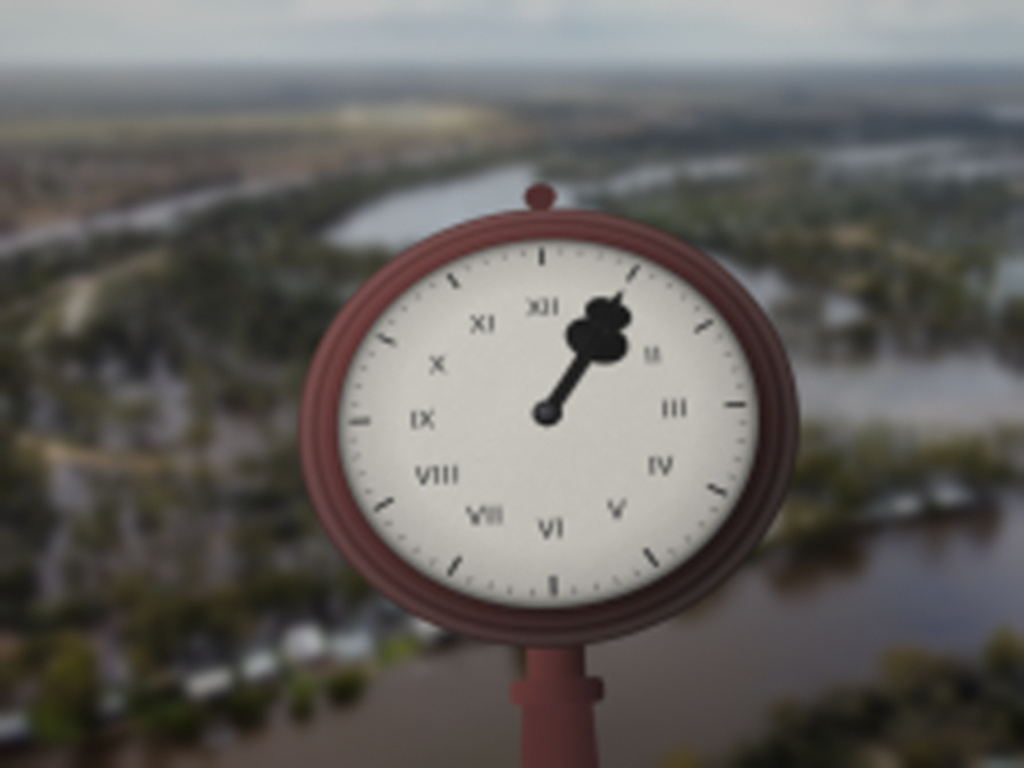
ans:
**1:05**
